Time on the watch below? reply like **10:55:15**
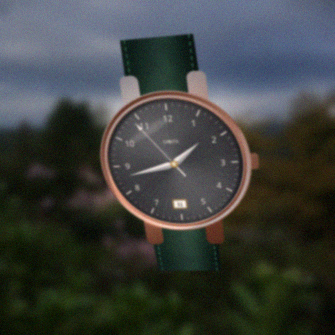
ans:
**1:42:54**
